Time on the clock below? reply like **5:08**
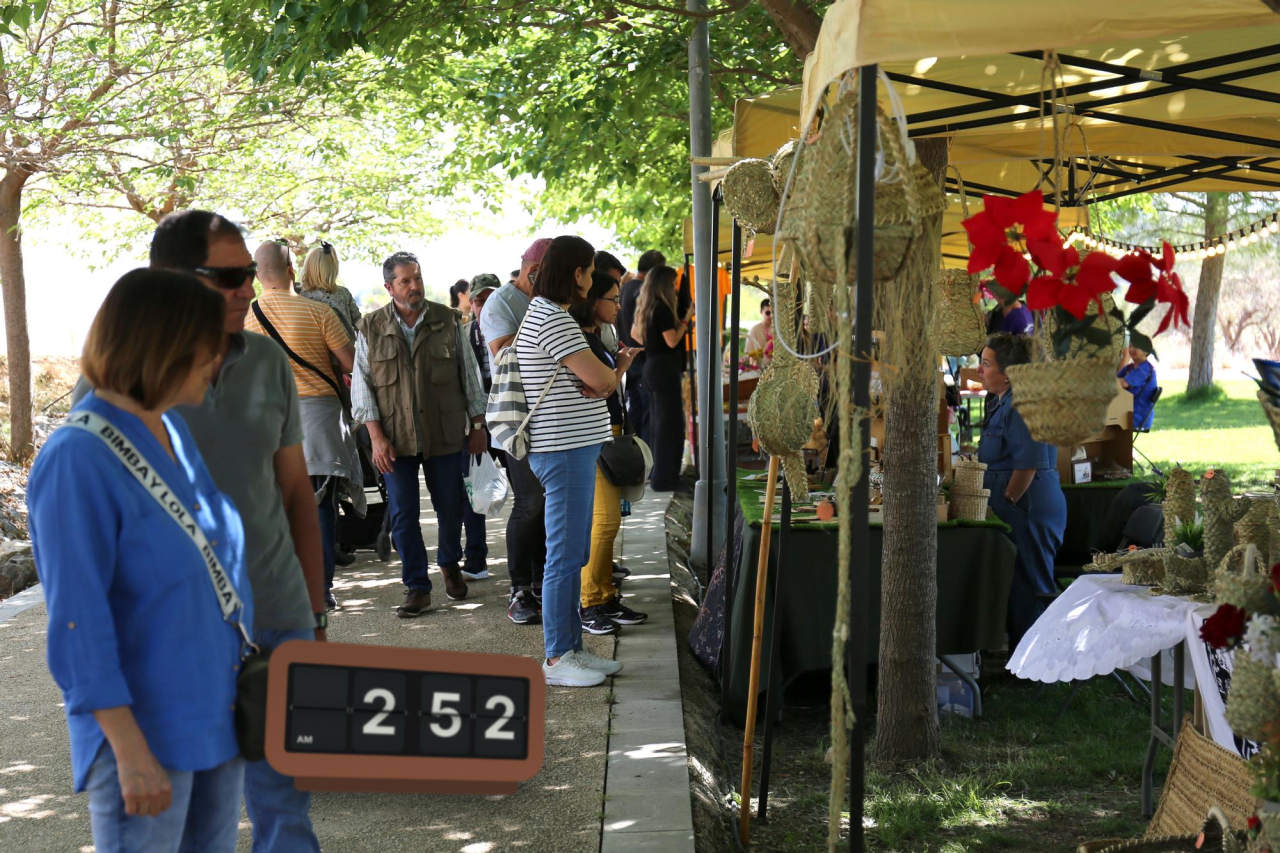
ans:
**2:52**
